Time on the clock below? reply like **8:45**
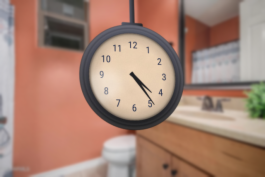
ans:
**4:24**
